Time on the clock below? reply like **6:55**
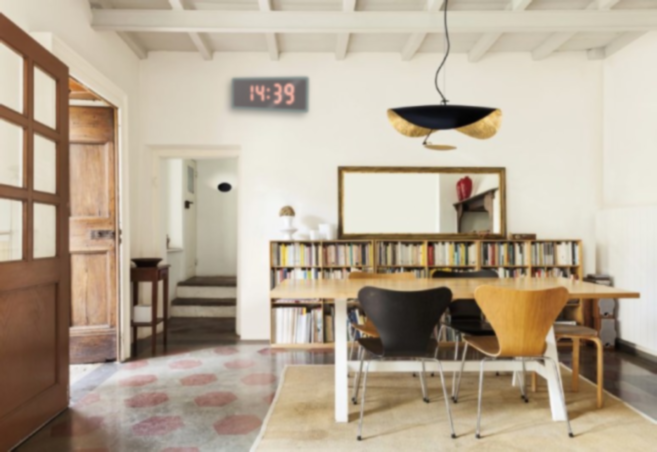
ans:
**14:39**
